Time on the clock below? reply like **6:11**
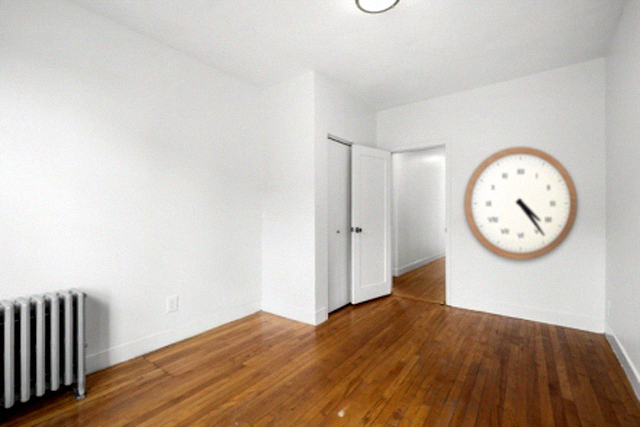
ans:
**4:24**
